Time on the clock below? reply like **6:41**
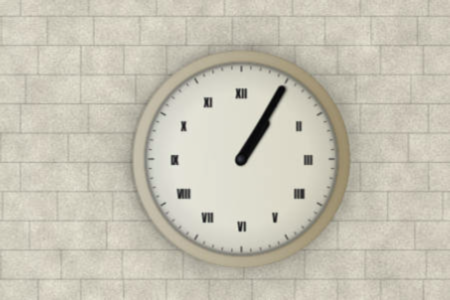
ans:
**1:05**
